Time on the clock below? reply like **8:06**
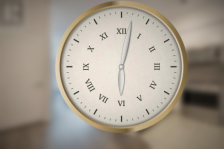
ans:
**6:02**
